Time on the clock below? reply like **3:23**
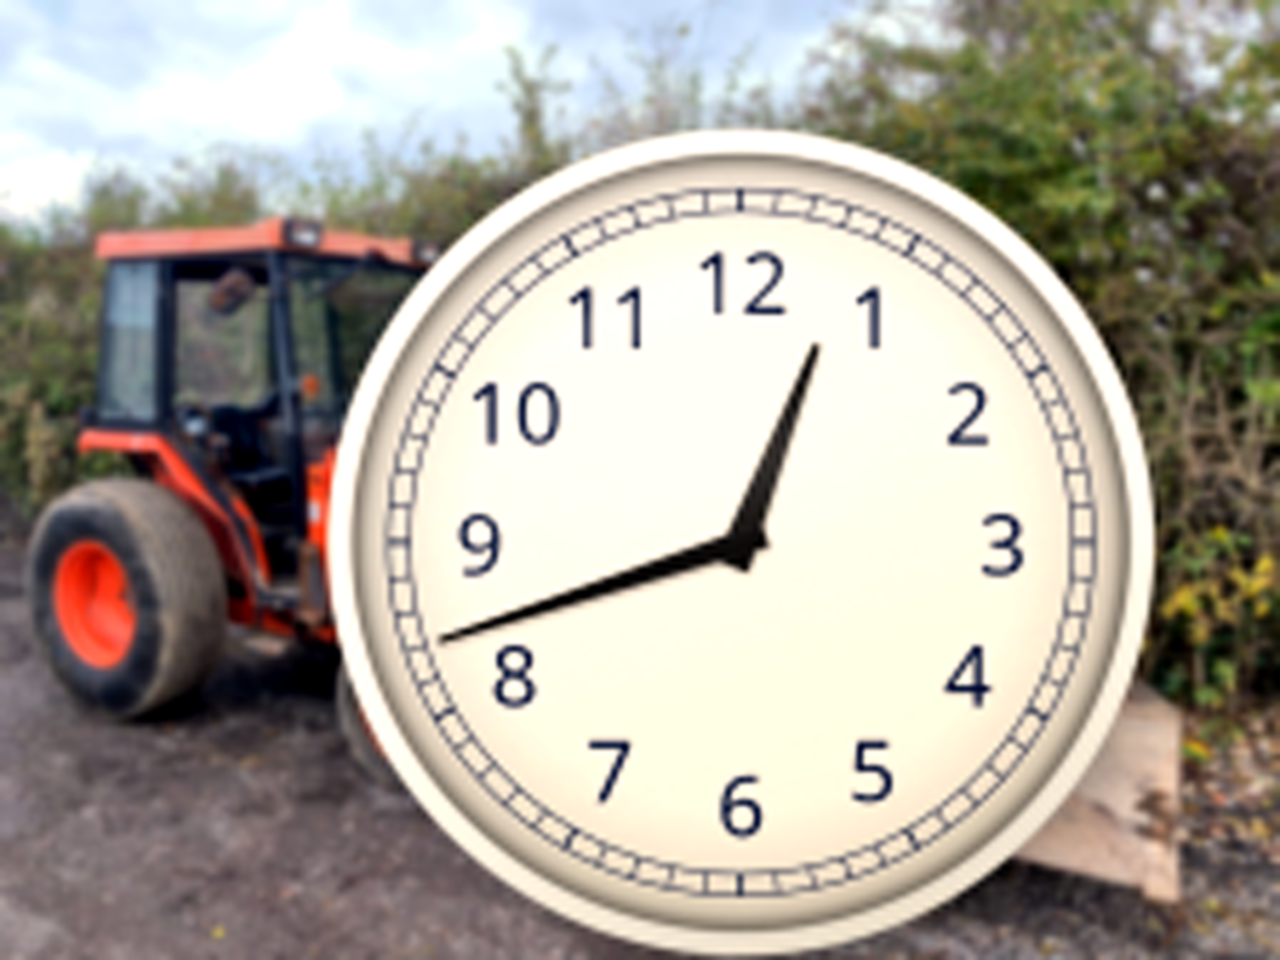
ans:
**12:42**
